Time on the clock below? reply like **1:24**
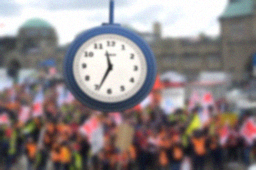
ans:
**11:34**
